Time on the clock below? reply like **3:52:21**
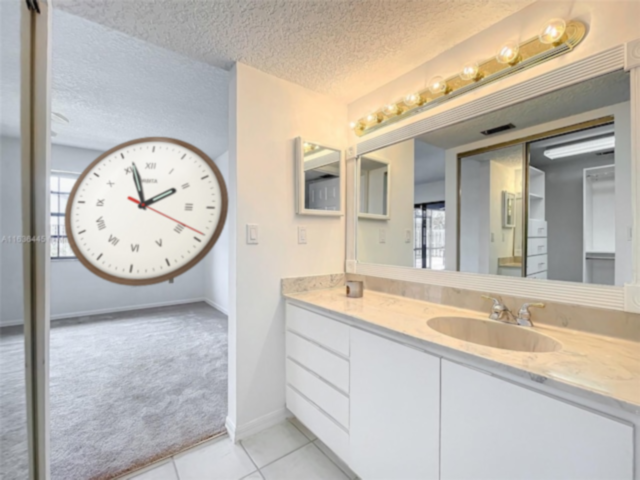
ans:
**1:56:19**
